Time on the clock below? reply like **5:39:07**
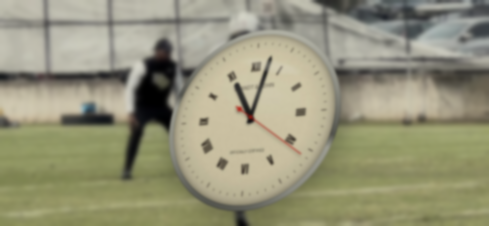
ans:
**11:02:21**
